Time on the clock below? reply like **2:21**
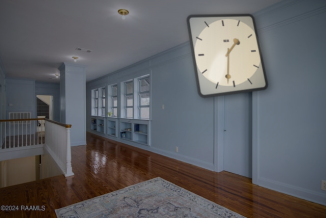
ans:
**1:32**
